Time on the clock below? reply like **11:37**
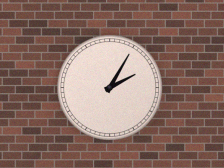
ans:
**2:05**
